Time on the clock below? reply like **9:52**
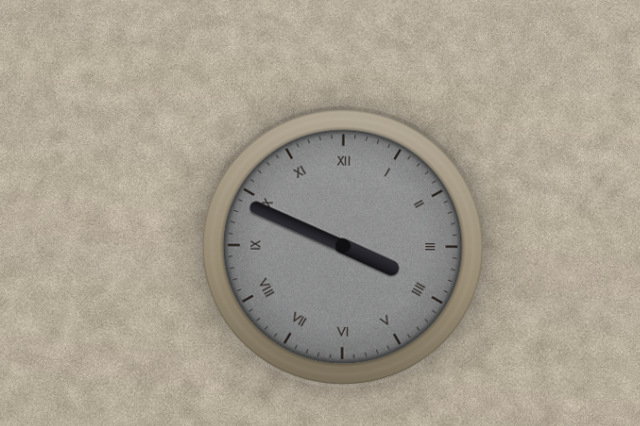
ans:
**3:49**
